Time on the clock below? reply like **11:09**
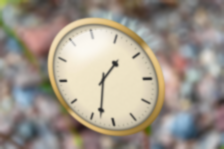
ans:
**1:33**
